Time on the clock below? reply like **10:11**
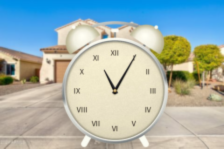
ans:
**11:05**
